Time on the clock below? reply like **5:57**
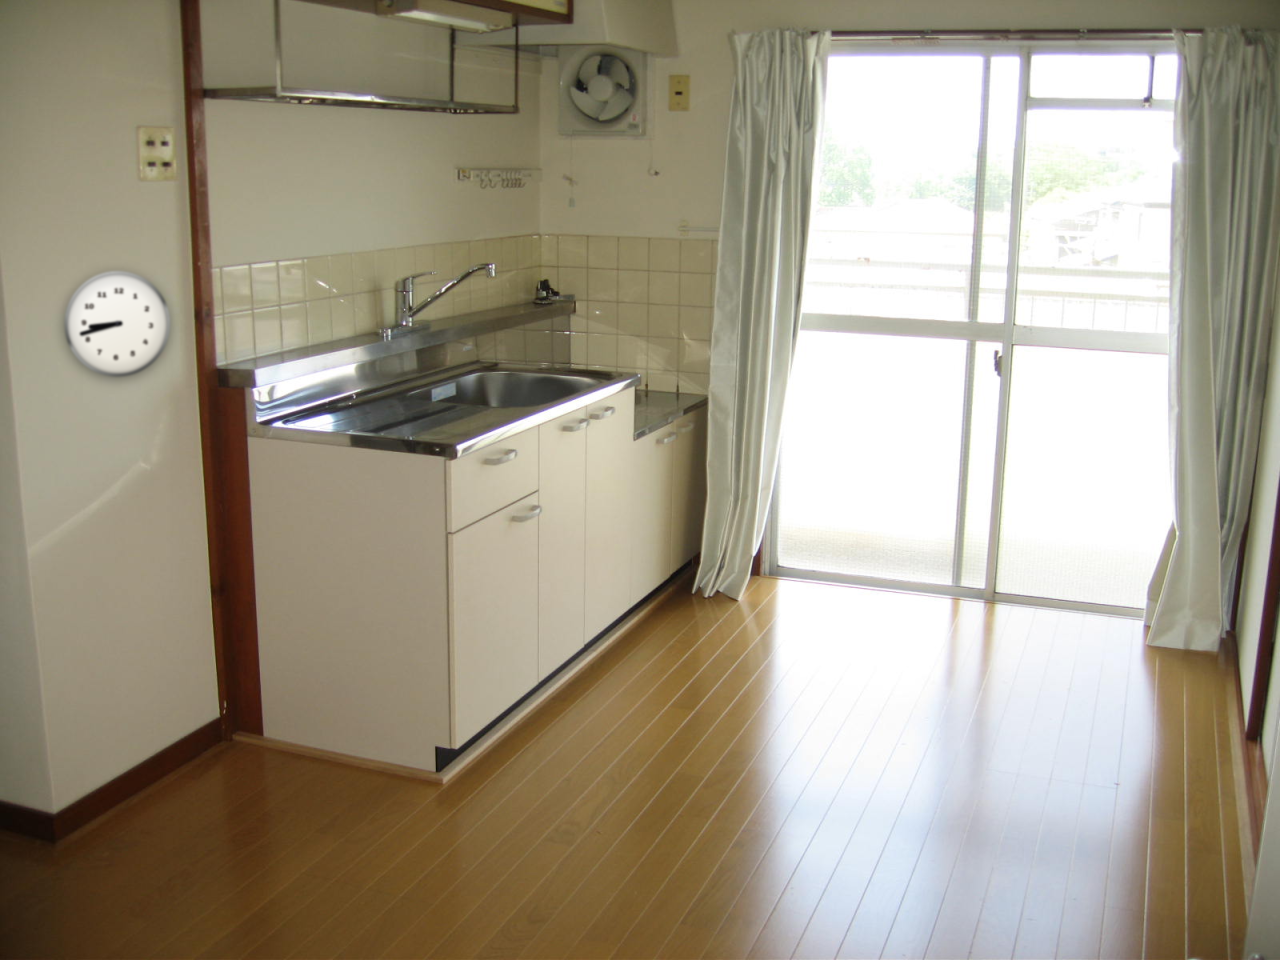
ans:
**8:42**
